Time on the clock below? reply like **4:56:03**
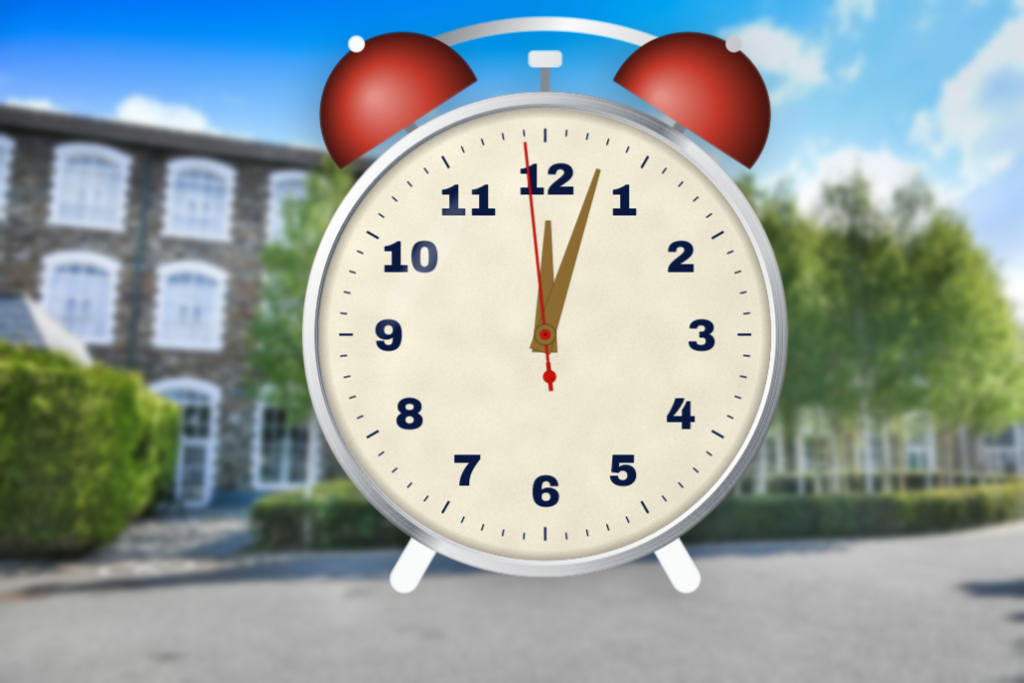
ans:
**12:02:59**
